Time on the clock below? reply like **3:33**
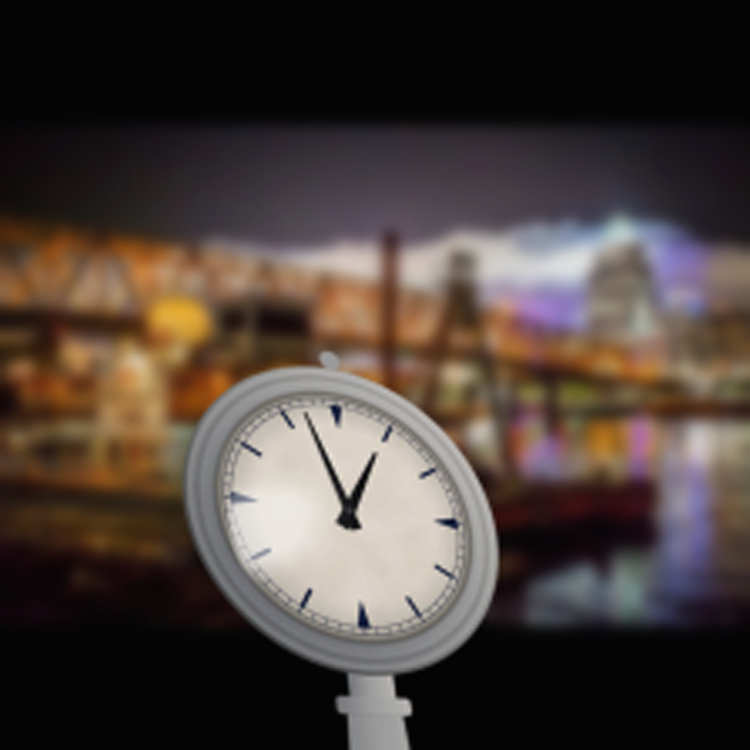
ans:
**12:57**
